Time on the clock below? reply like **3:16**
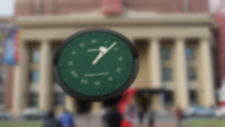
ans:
**1:08**
